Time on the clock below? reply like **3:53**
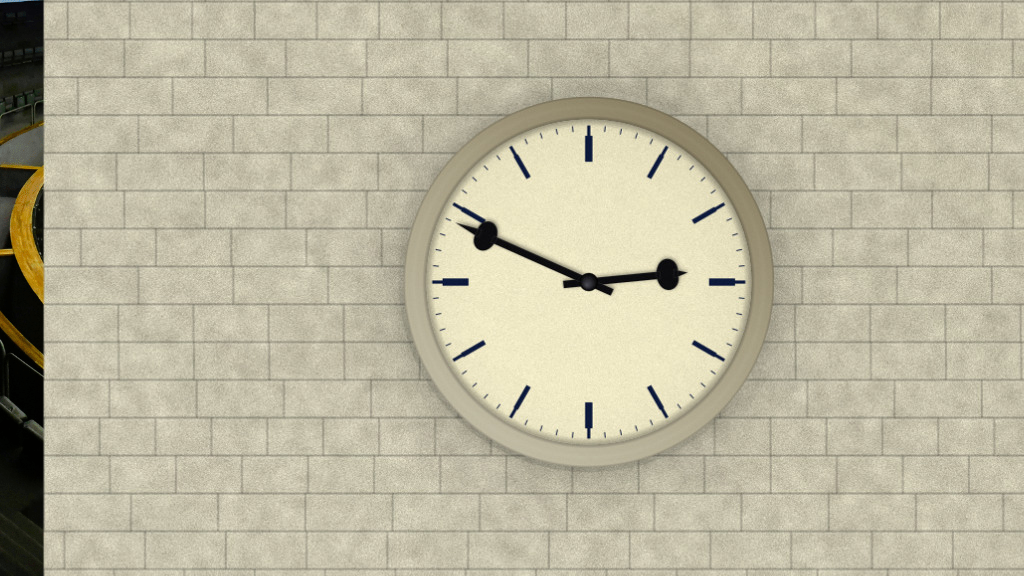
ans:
**2:49**
